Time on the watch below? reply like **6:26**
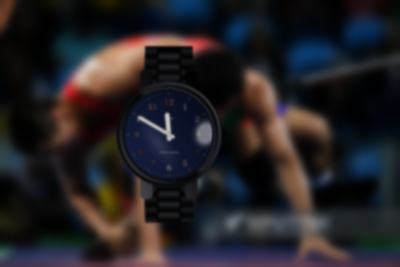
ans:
**11:50**
